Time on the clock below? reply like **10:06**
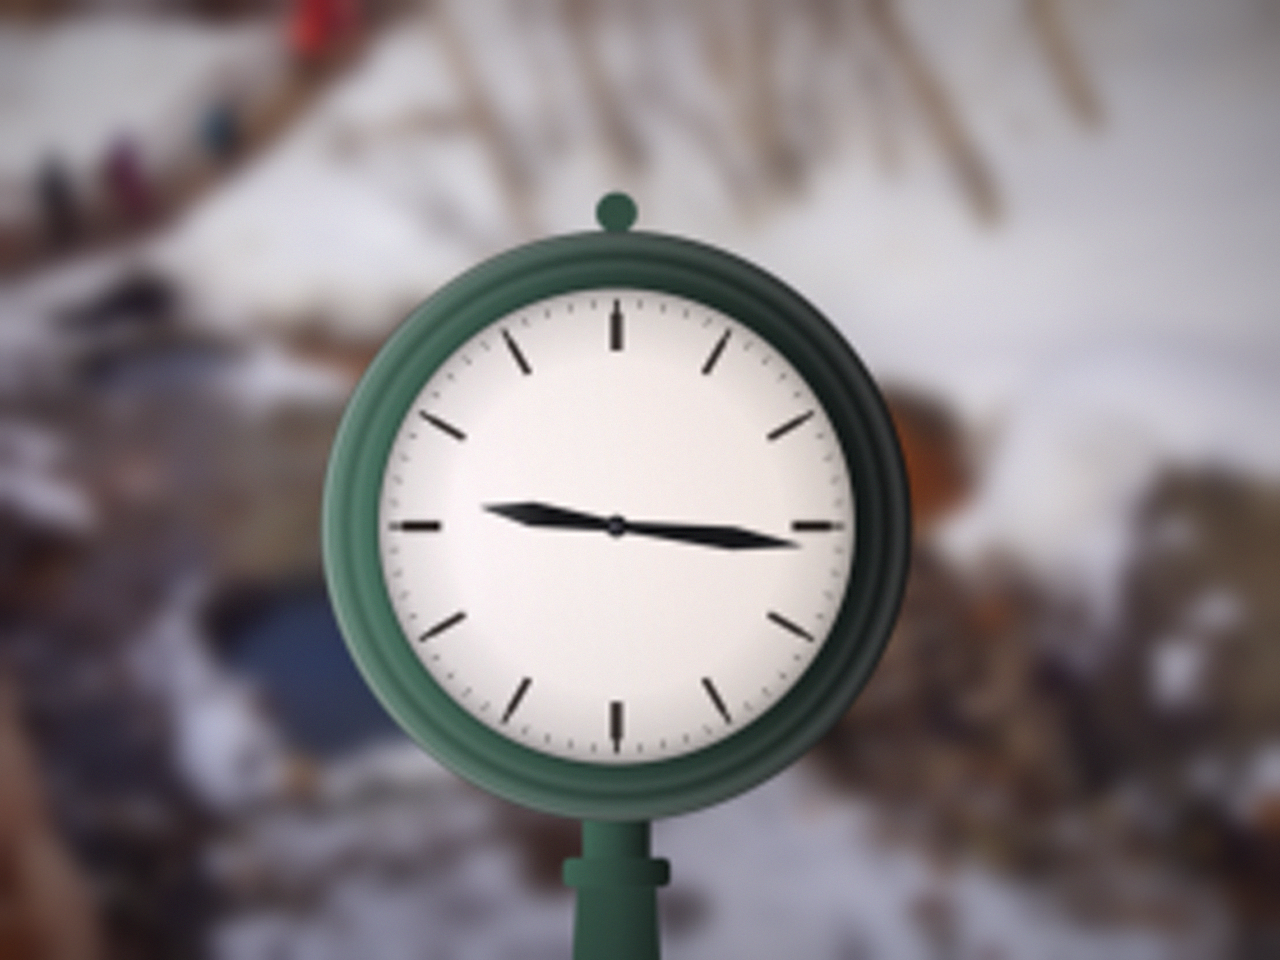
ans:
**9:16**
